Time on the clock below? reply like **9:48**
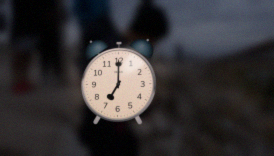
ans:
**7:00**
